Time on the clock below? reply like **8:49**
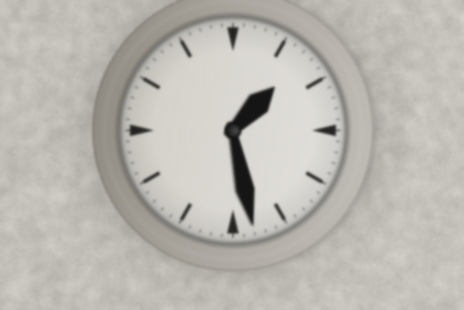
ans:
**1:28**
